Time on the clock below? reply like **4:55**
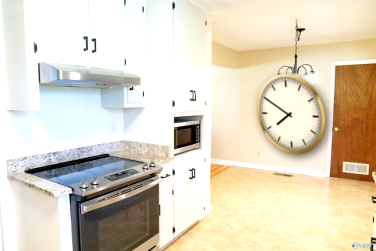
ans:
**7:50**
